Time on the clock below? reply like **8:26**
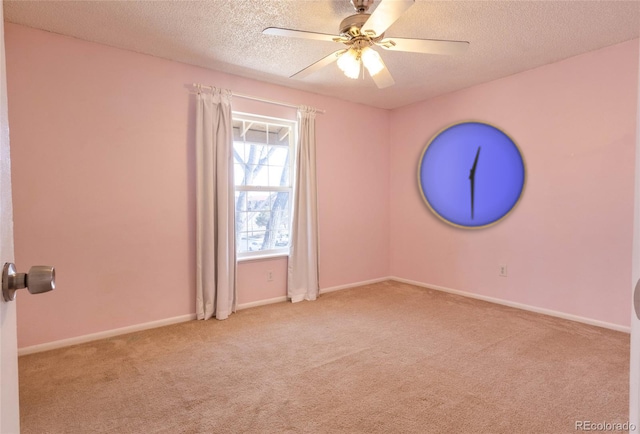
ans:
**12:30**
